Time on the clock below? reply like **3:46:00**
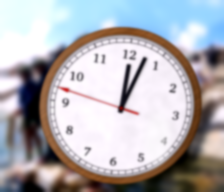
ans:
**12:02:47**
